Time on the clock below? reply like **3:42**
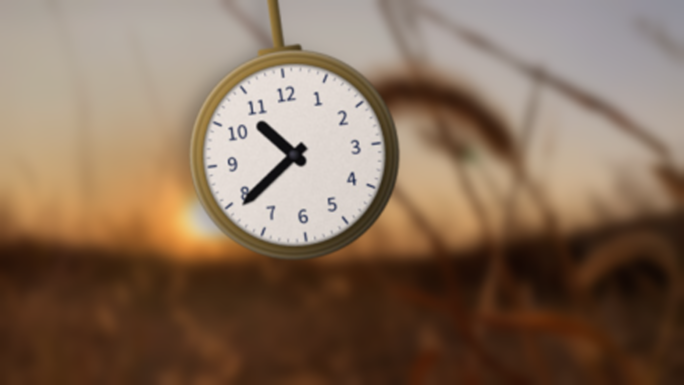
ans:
**10:39**
